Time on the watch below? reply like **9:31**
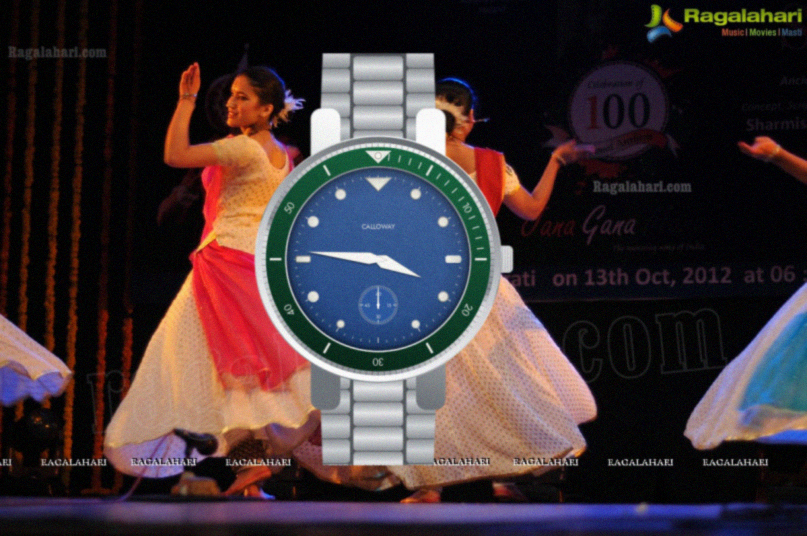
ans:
**3:46**
